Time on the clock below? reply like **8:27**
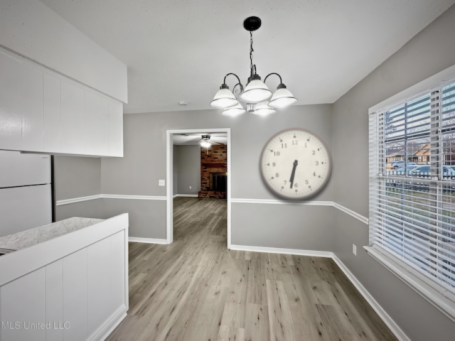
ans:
**6:32**
